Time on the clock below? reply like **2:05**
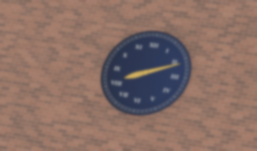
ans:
**8:11**
